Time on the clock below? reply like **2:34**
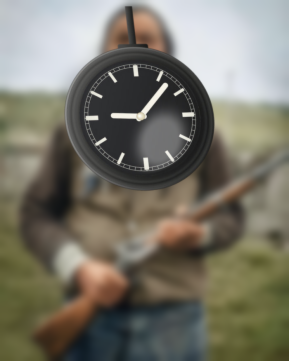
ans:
**9:07**
